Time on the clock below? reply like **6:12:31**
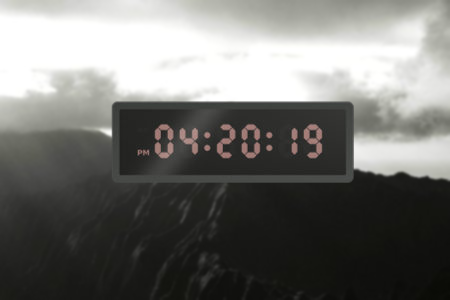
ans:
**4:20:19**
